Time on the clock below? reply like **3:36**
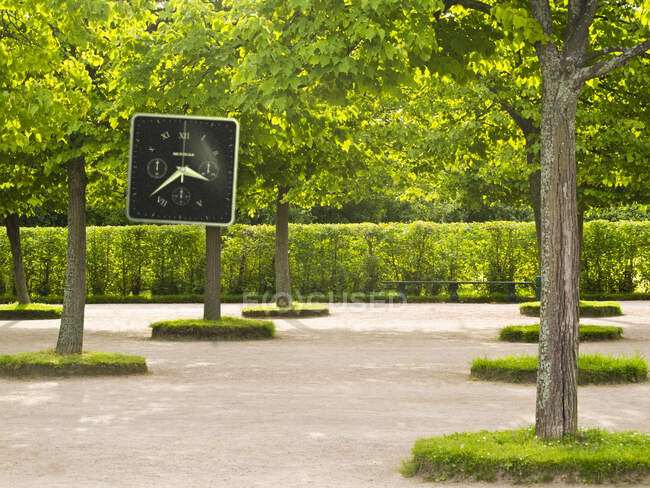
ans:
**3:38**
